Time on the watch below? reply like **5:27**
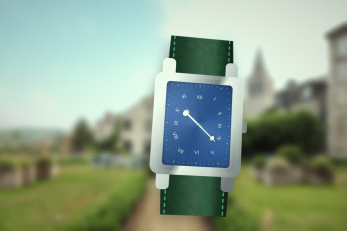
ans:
**10:22**
